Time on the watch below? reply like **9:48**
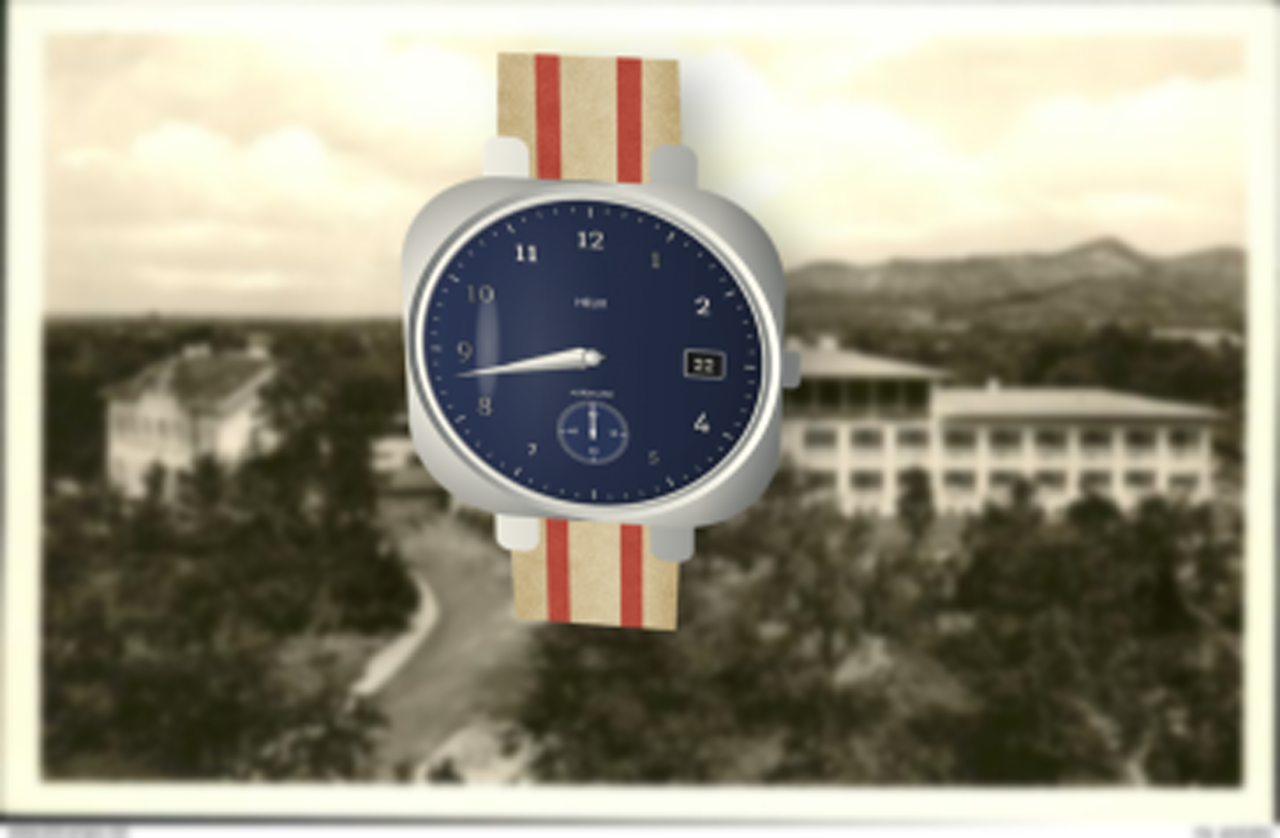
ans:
**8:43**
